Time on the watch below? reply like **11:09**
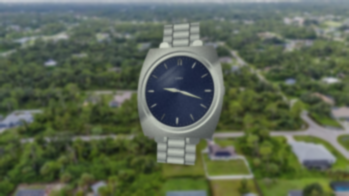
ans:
**9:18**
